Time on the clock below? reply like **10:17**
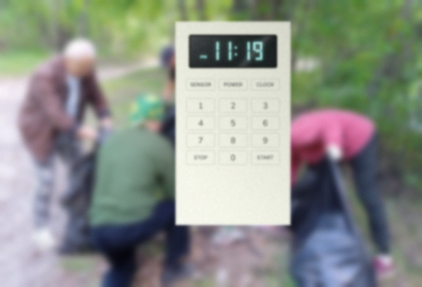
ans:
**11:19**
